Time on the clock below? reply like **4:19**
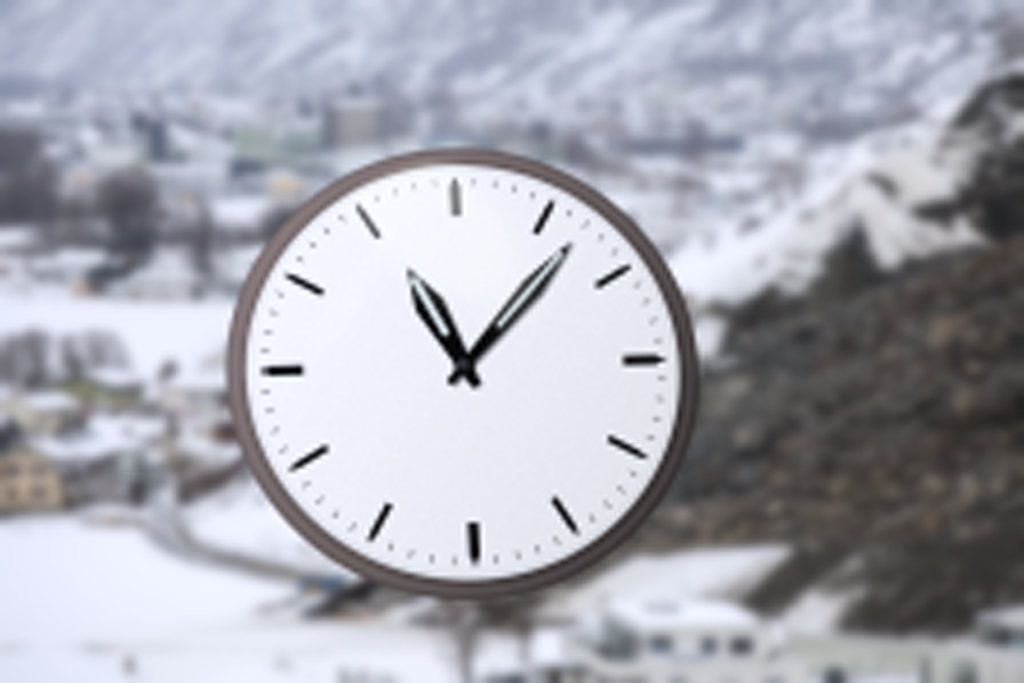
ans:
**11:07**
